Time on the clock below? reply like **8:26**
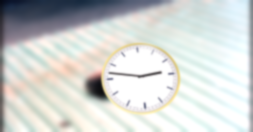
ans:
**2:47**
